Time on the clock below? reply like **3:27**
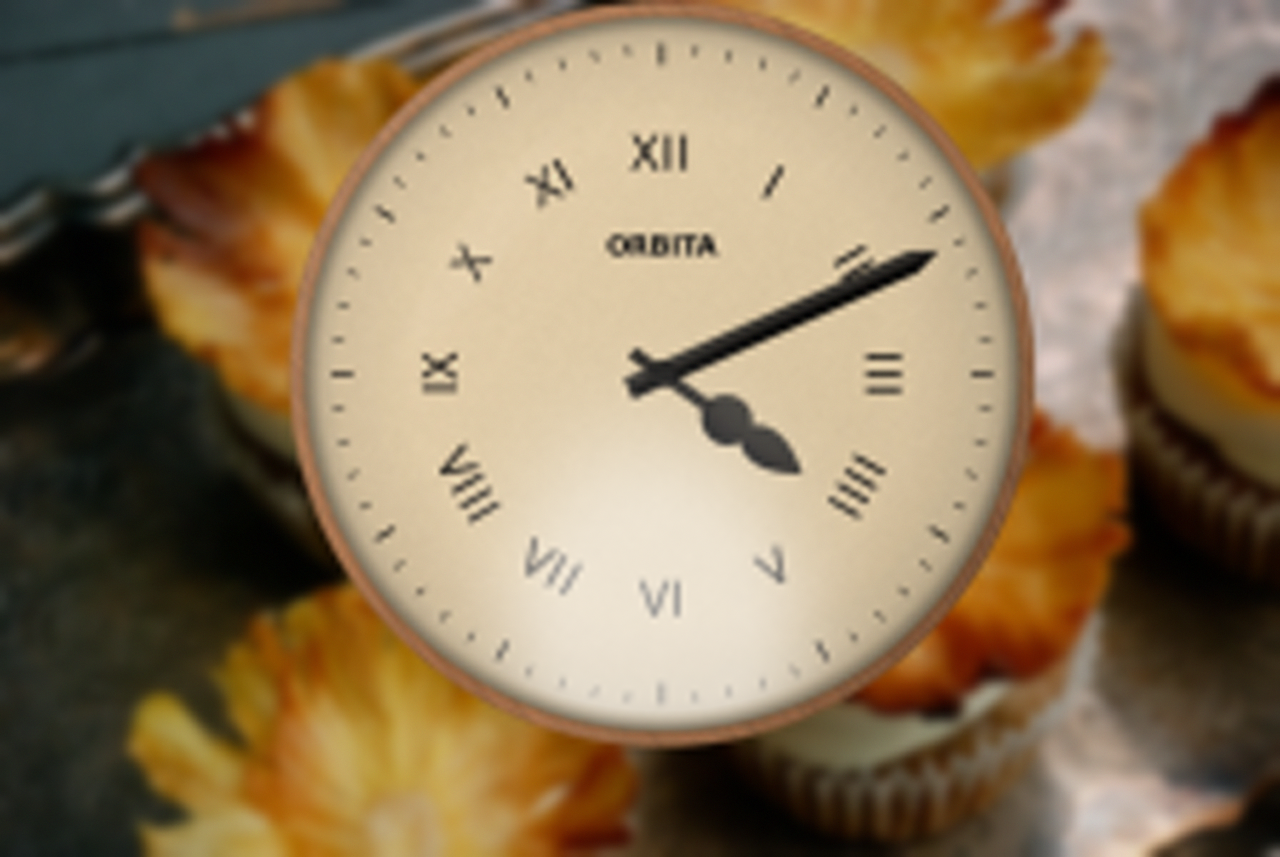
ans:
**4:11**
